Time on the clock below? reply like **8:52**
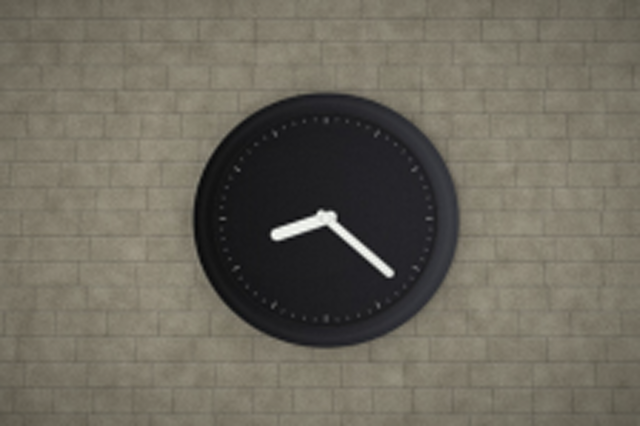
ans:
**8:22**
